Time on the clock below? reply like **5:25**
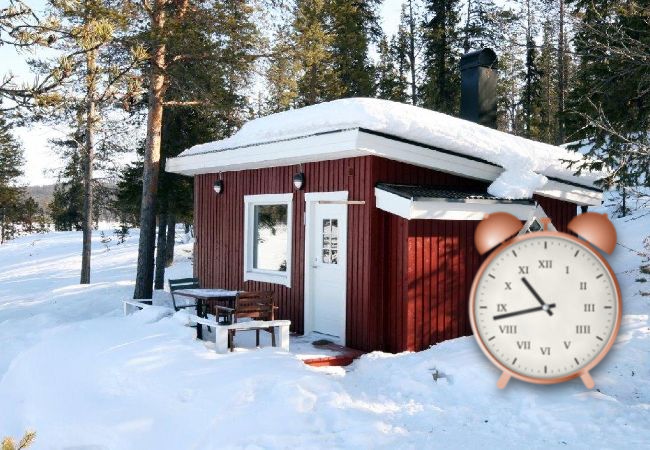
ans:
**10:43**
